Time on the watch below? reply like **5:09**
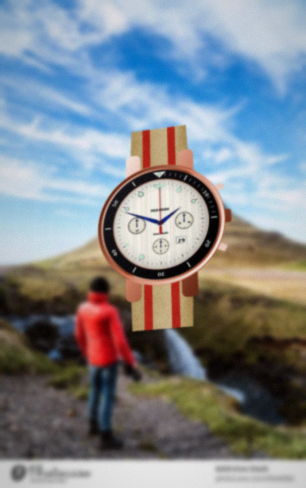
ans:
**1:49**
